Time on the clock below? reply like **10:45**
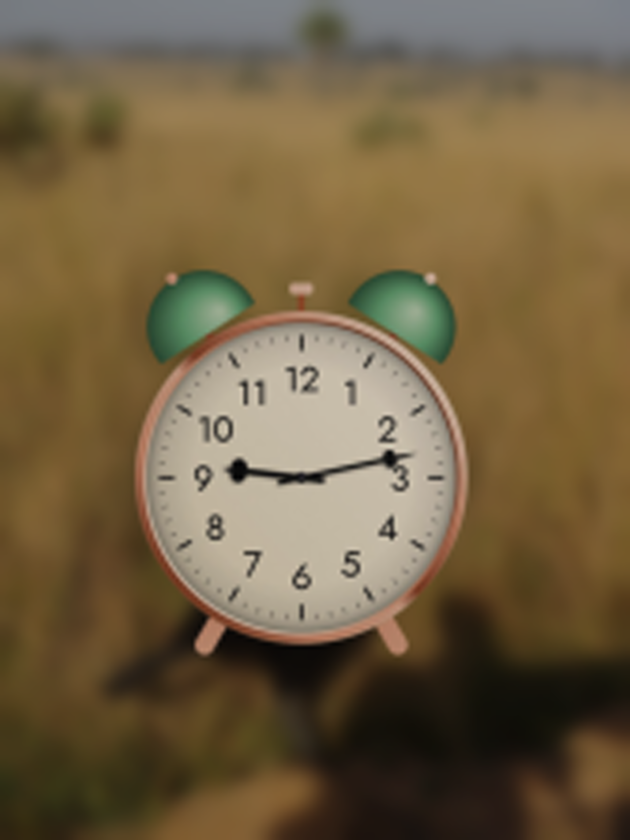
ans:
**9:13**
